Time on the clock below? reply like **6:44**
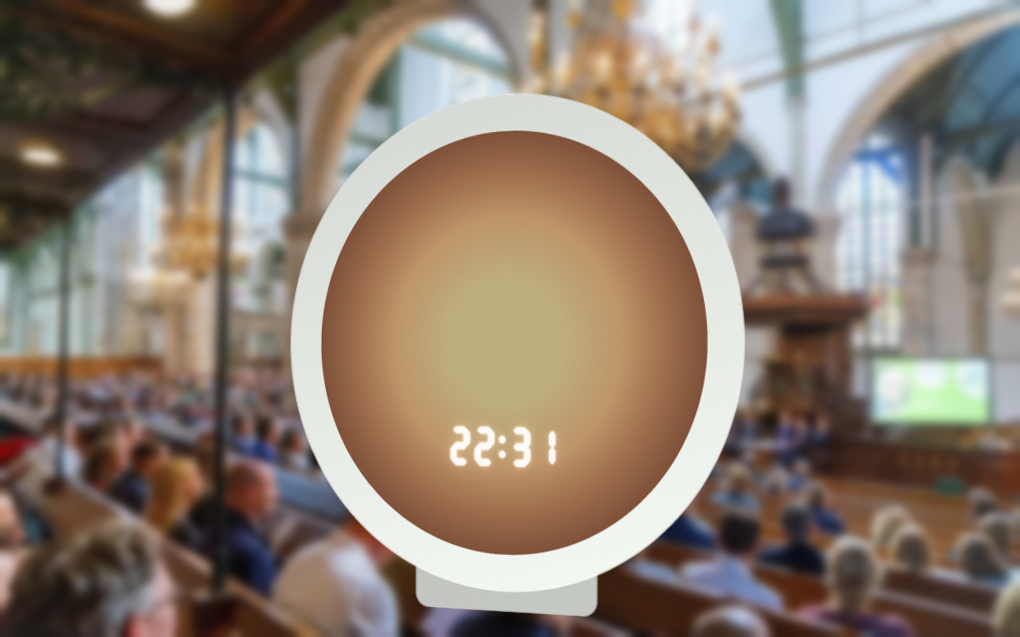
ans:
**22:31**
